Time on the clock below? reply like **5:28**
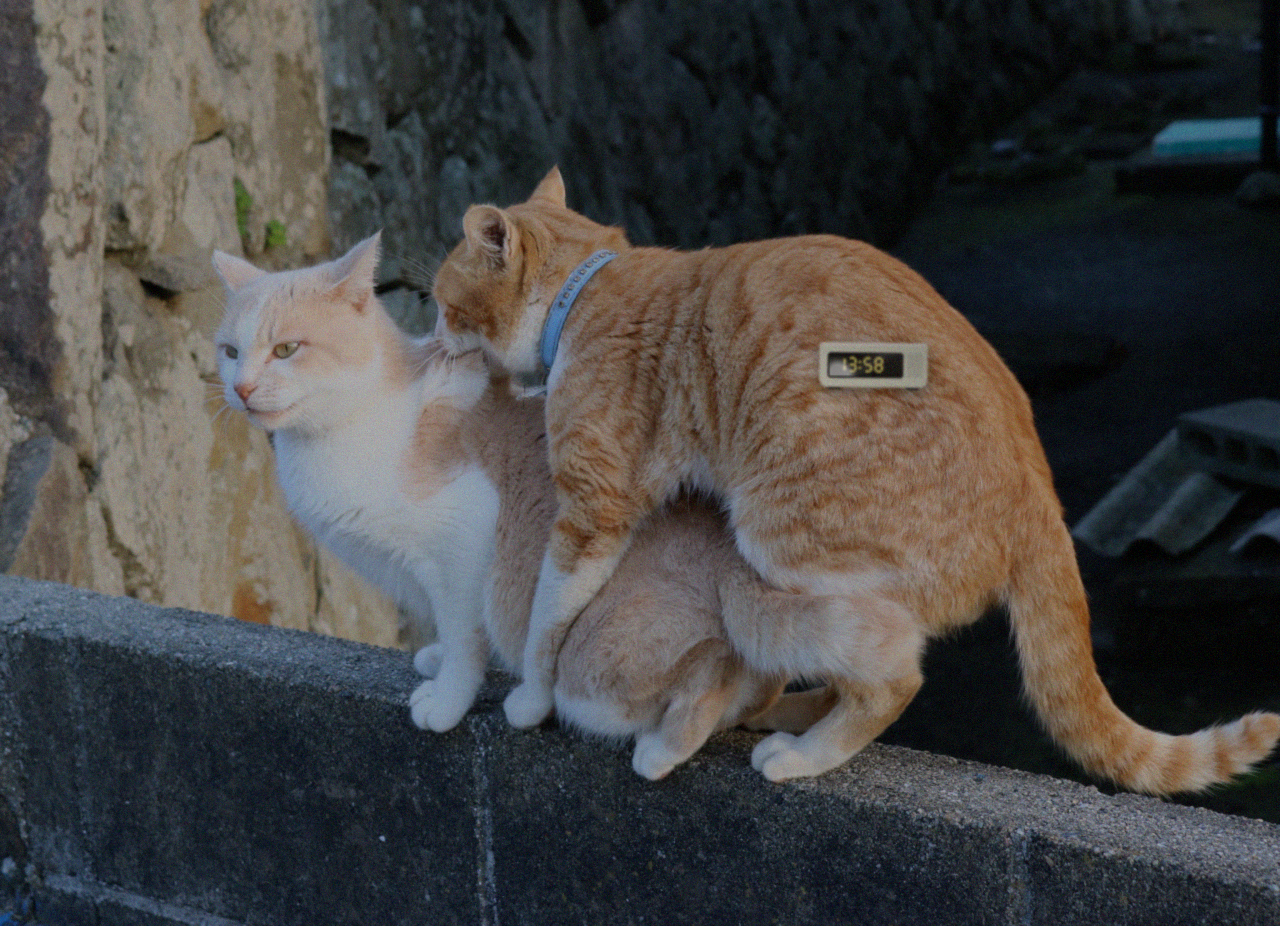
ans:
**13:58**
